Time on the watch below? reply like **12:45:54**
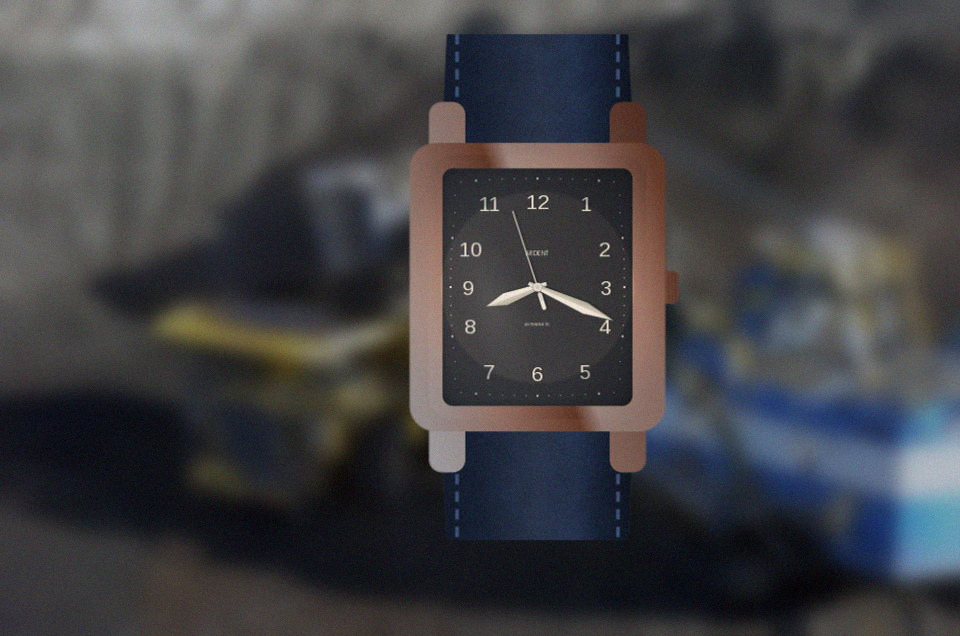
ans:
**8:18:57**
